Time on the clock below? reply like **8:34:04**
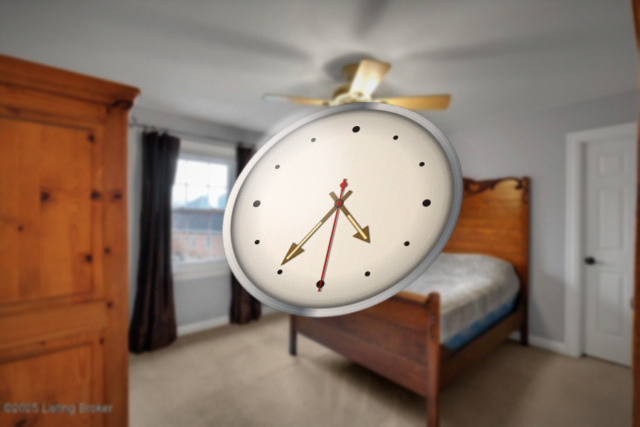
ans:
**4:35:30**
